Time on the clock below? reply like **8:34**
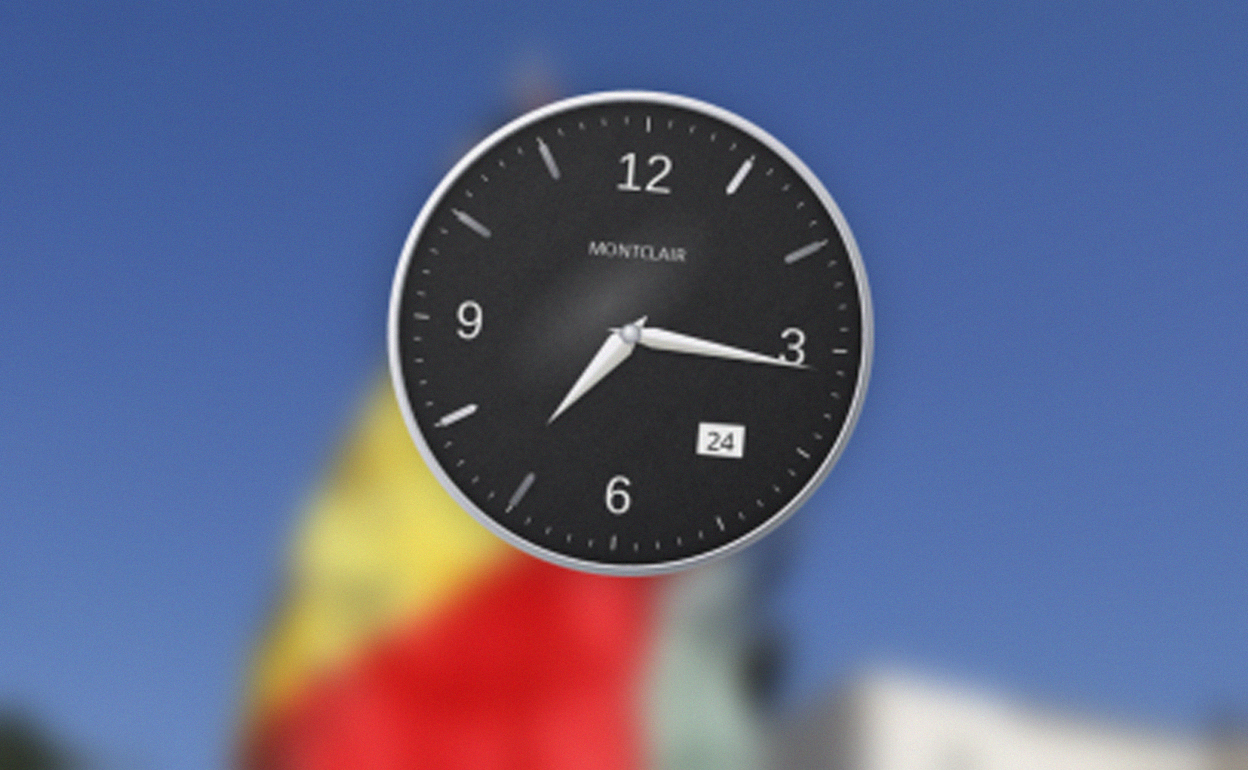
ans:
**7:16**
